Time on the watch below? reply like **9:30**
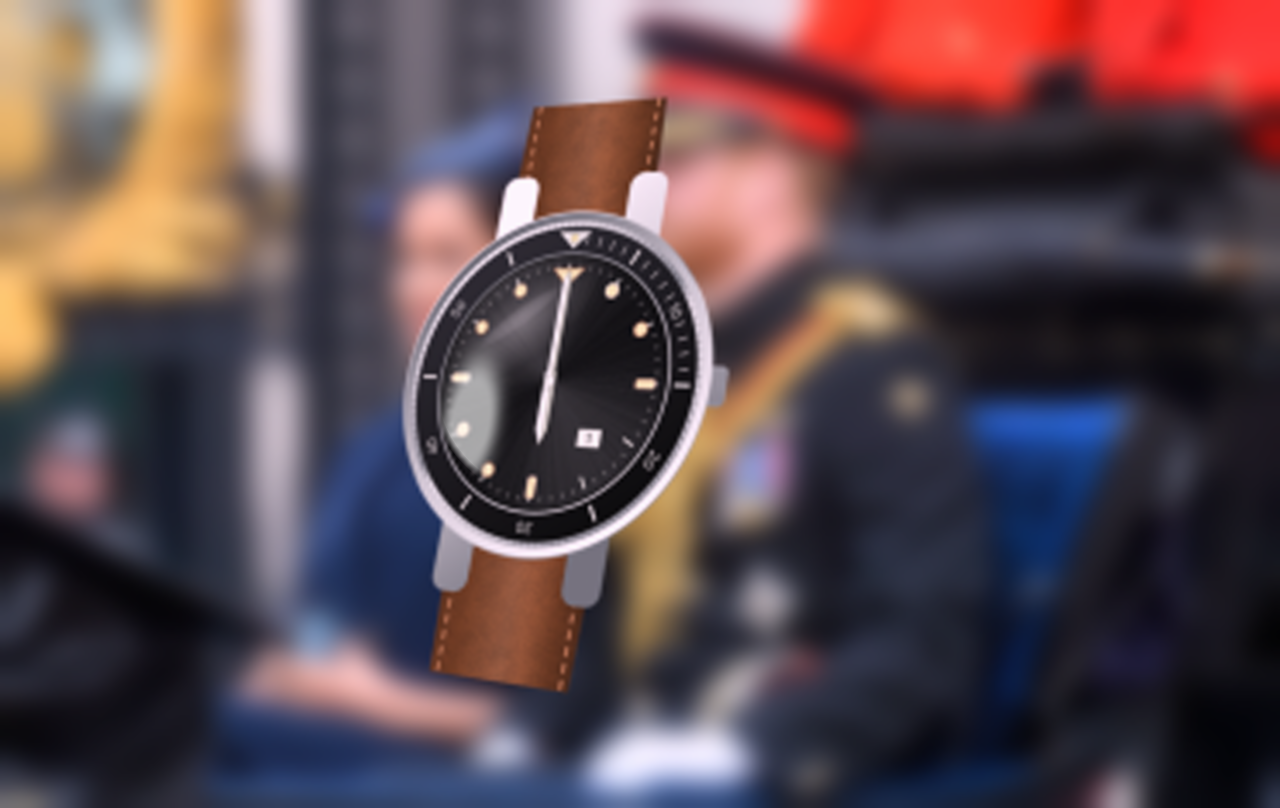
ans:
**6:00**
